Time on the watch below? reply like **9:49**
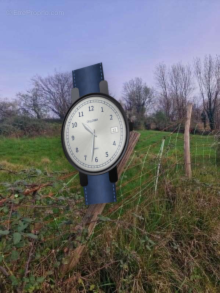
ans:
**10:32**
